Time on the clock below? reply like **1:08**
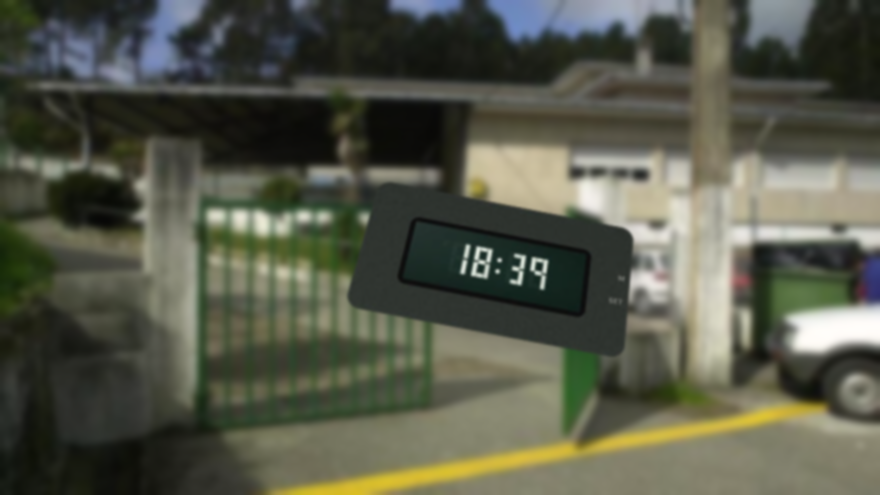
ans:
**18:39**
